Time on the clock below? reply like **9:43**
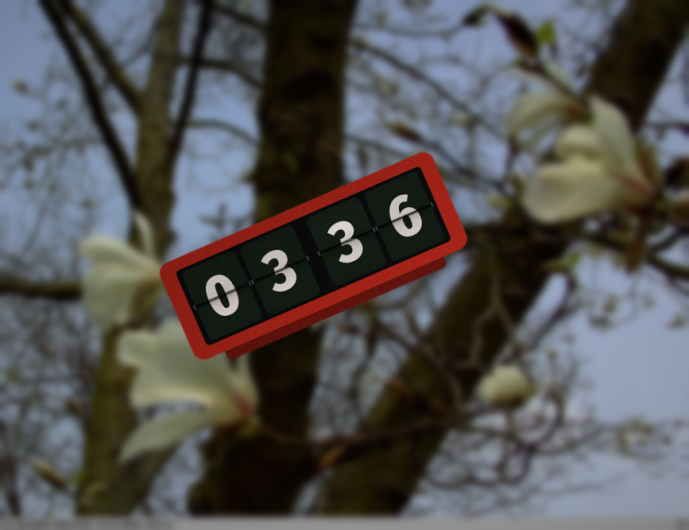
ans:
**3:36**
